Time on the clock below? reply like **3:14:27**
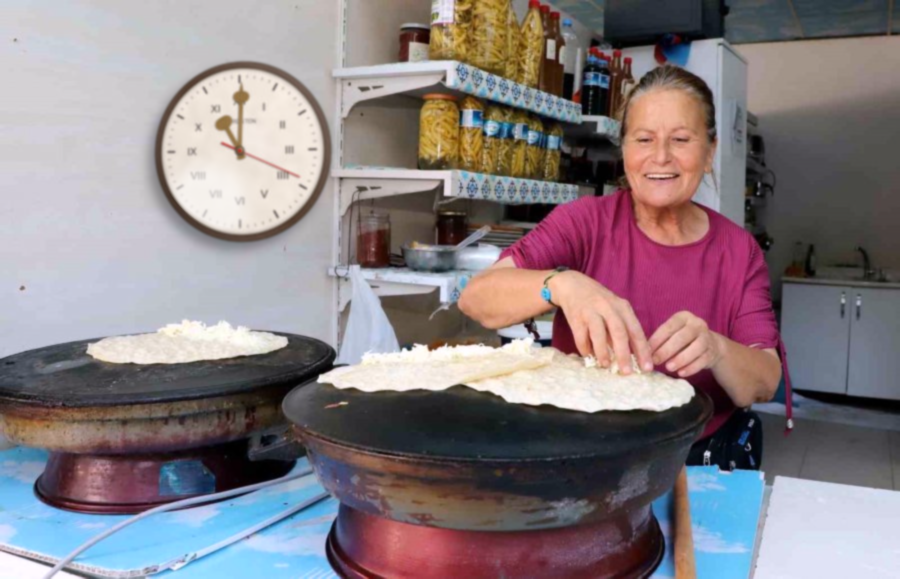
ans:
**11:00:19**
